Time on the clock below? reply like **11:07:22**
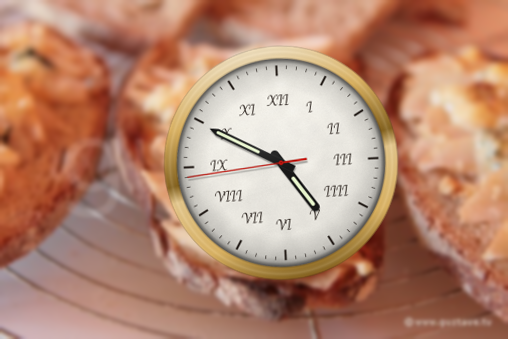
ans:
**4:49:44**
